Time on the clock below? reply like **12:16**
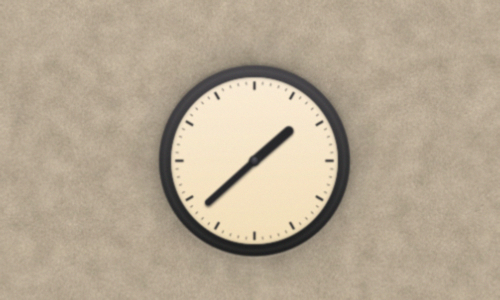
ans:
**1:38**
